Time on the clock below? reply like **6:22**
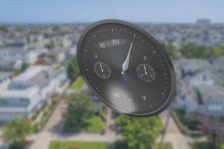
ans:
**1:05**
